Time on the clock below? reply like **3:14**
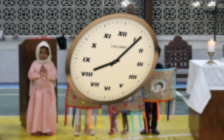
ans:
**8:06**
